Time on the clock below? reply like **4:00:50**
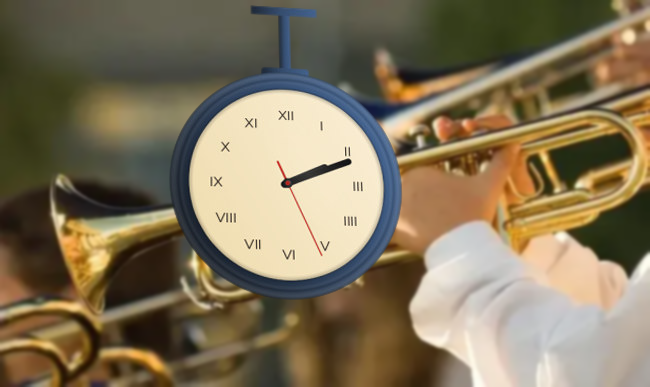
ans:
**2:11:26**
